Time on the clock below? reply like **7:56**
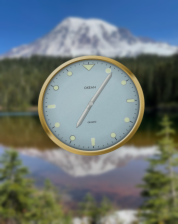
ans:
**7:06**
